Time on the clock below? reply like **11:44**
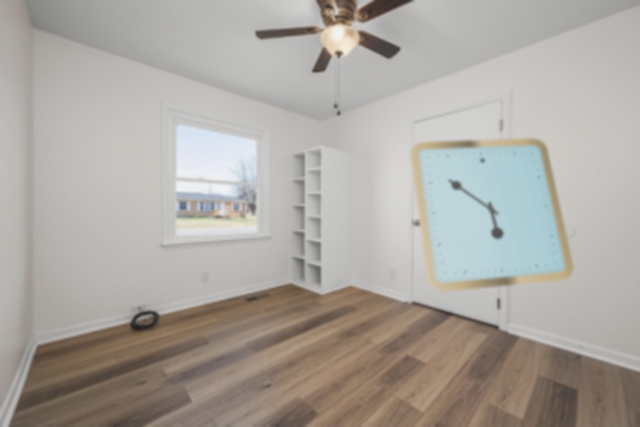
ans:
**5:52**
